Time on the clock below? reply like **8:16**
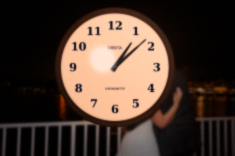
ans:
**1:08**
